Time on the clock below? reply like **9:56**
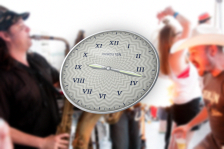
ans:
**9:17**
